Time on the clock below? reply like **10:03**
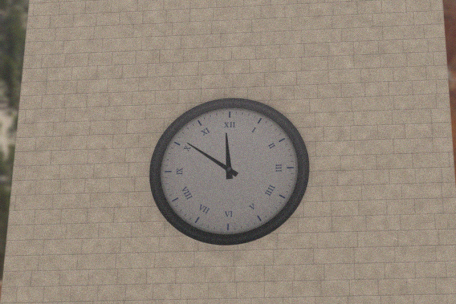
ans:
**11:51**
